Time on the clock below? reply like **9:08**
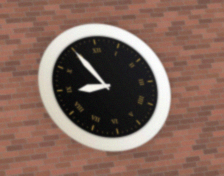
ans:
**8:55**
